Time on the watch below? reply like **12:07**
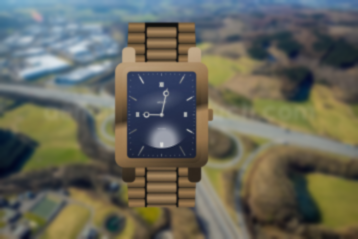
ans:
**9:02**
